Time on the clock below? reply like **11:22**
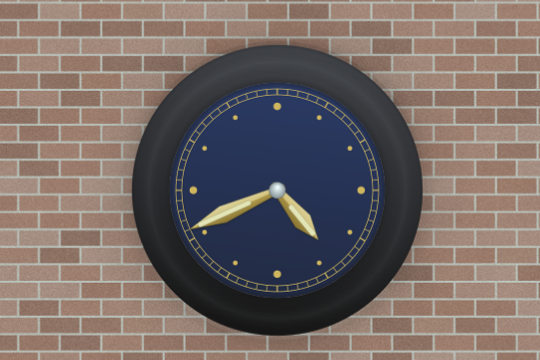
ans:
**4:41**
